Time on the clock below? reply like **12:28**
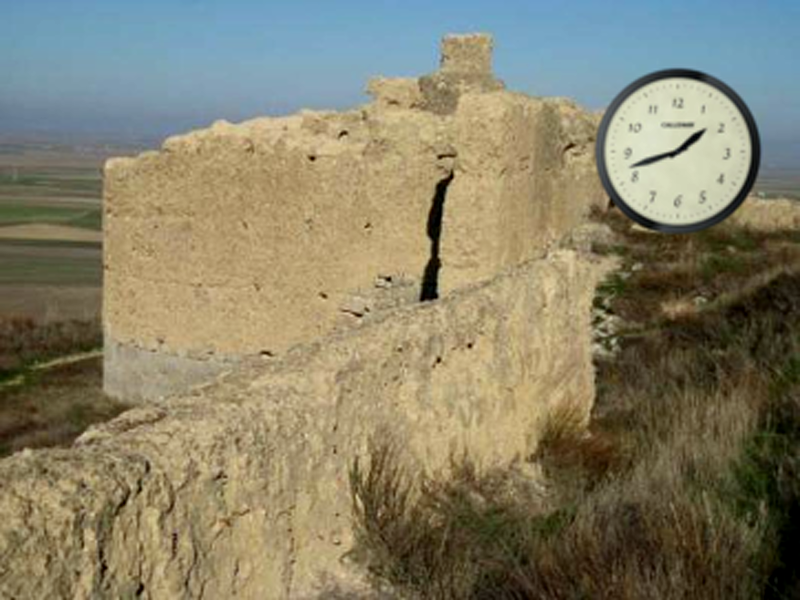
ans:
**1:42**
